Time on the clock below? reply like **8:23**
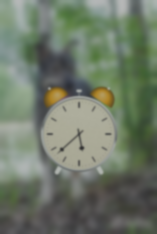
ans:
**5:38**
